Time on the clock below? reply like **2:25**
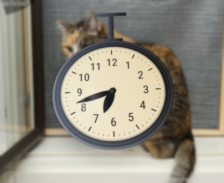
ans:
**6:42**
